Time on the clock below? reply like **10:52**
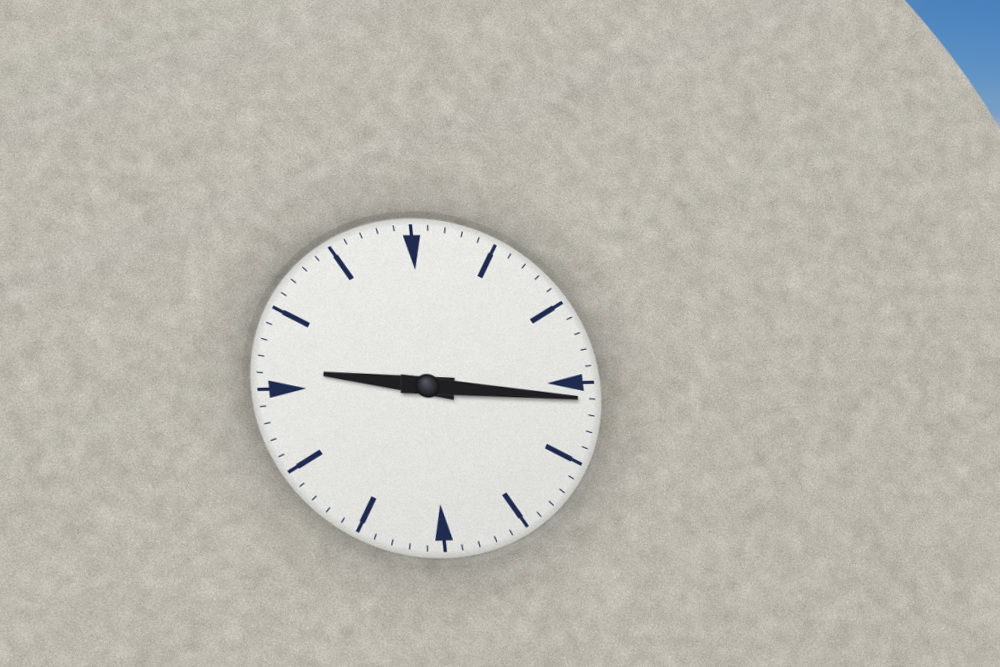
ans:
**9:16**
